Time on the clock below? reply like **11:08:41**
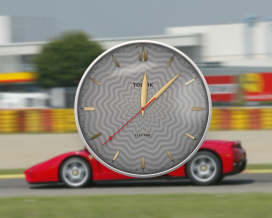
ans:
**12:07:38**
